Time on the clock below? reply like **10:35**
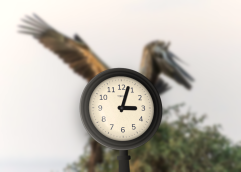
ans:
**3:03**
